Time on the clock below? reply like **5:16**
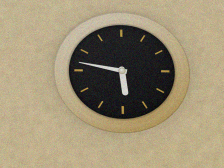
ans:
**5:47**
